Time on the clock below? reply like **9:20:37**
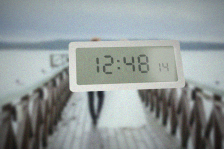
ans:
**12:48:14**
